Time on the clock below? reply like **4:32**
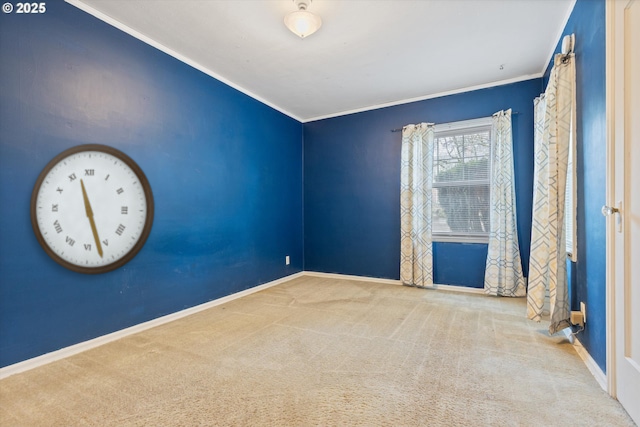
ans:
**11:27**
